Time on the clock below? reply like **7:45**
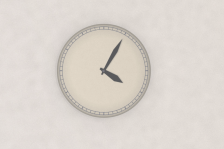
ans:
**4:05**
